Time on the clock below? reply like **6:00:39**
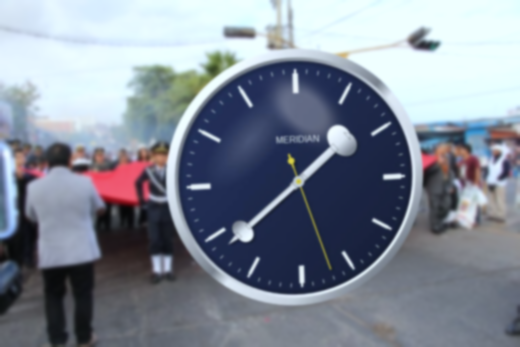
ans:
**1:38:27**
